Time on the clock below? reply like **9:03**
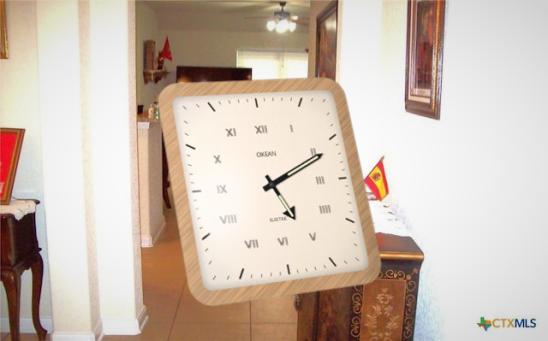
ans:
**5:11**
